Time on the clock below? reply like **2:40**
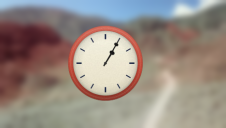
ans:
**1:05**
